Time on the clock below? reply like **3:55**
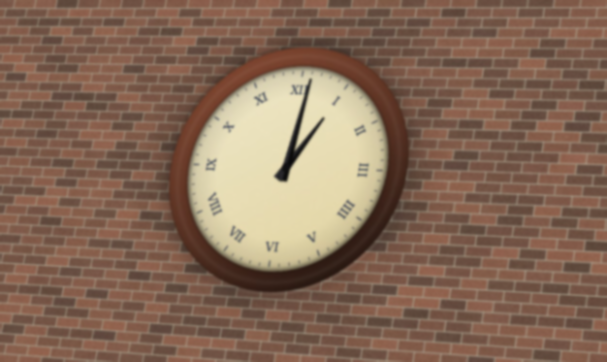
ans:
**1:01**
